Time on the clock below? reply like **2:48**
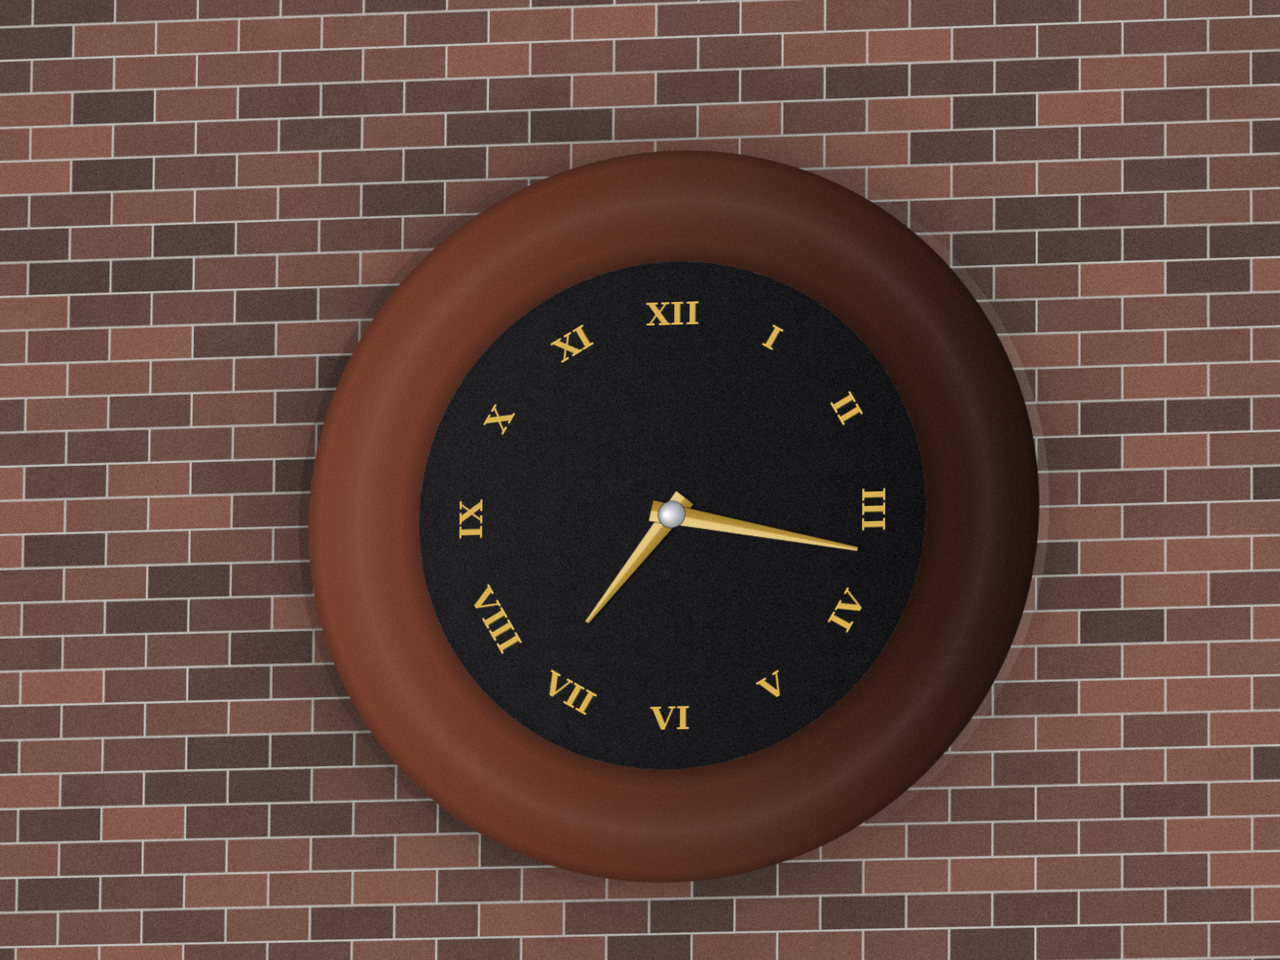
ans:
**7:17**
